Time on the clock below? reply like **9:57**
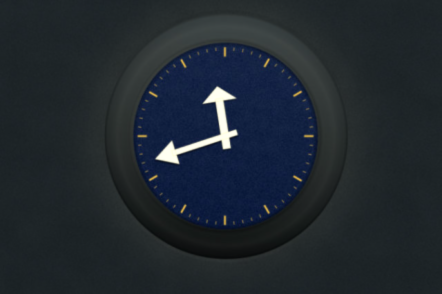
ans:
**11:42**
